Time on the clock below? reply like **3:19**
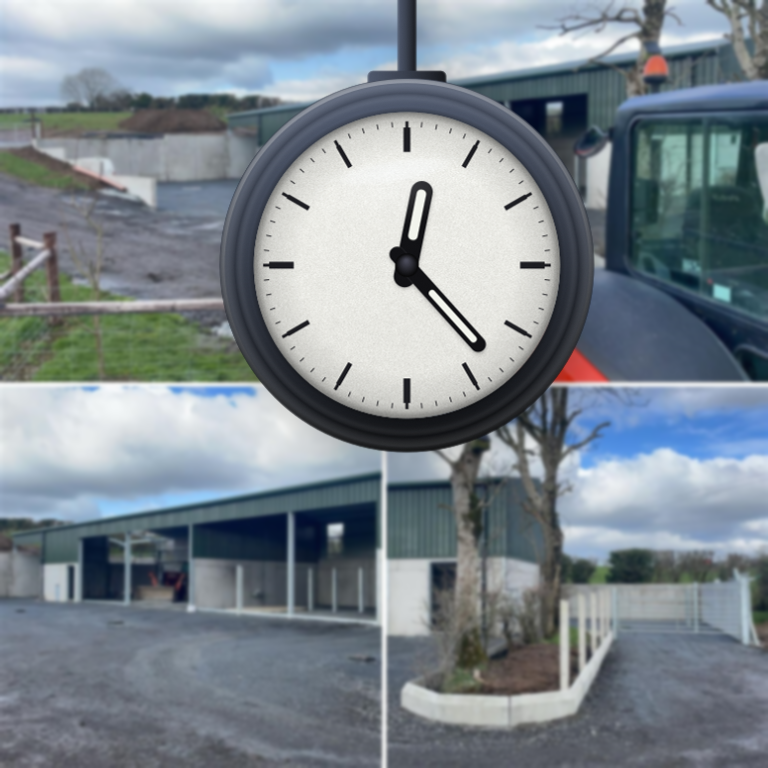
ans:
**12:23**
